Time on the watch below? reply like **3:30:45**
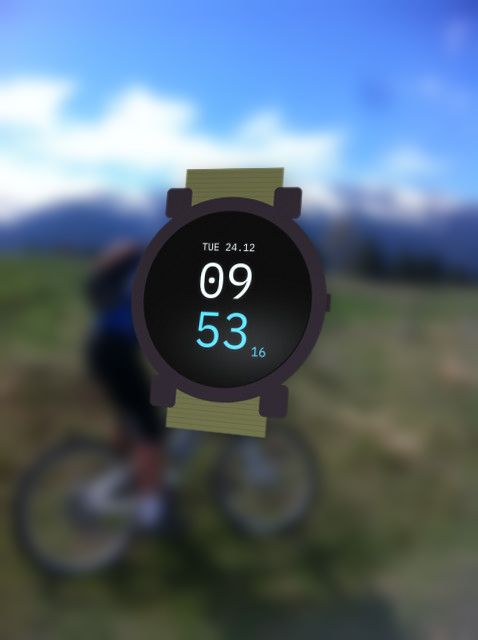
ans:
**9:53:16**
